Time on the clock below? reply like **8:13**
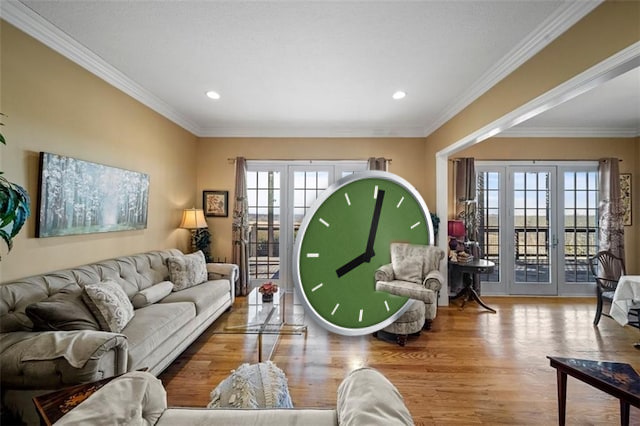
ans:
**8:01**
